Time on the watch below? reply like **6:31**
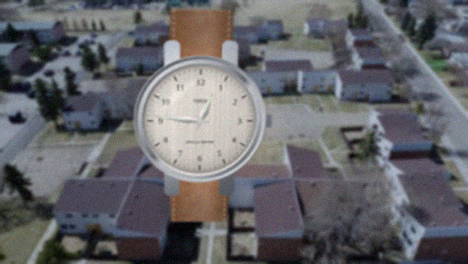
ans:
**12:46**
